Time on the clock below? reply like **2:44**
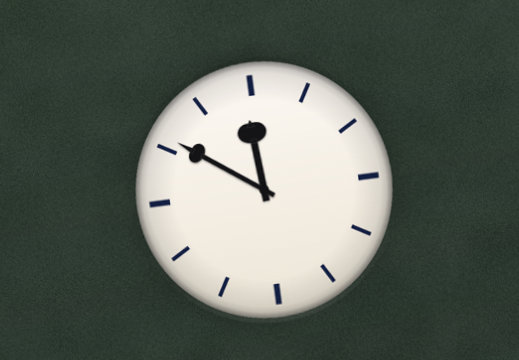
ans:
**11:51**
